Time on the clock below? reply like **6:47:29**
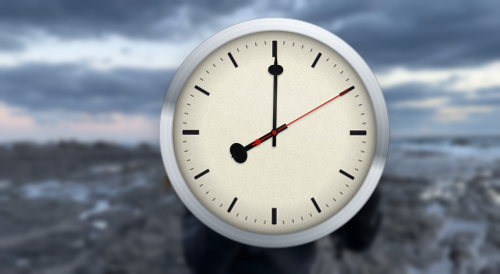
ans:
**8:00:10**
